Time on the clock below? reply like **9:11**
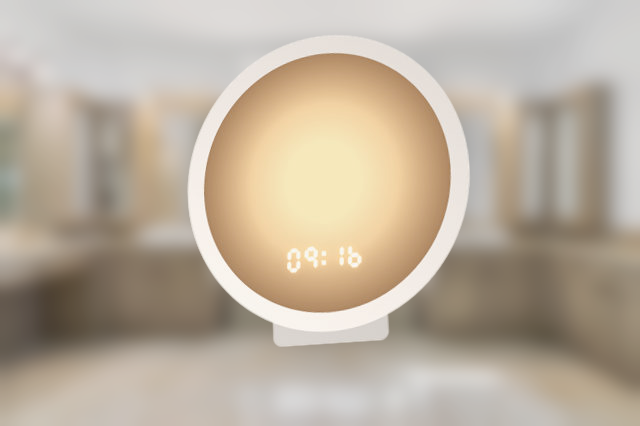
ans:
**9:16**
